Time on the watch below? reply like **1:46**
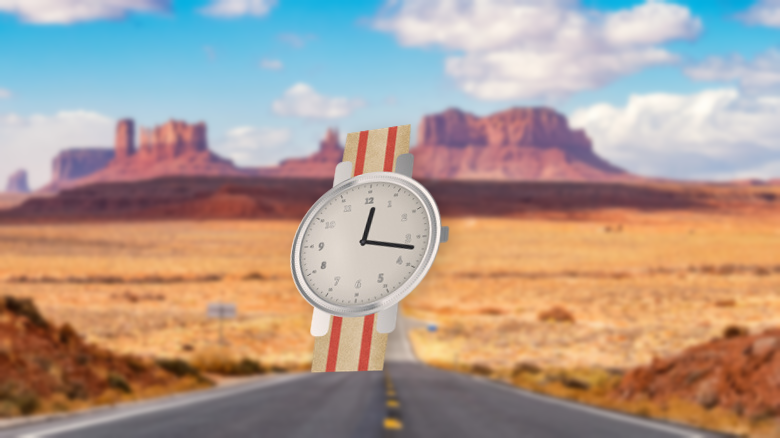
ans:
**12:17**
